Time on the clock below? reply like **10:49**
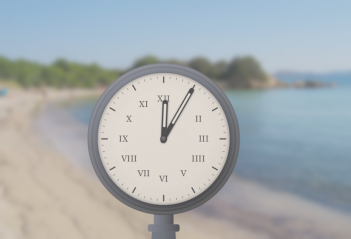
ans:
**12:05**
